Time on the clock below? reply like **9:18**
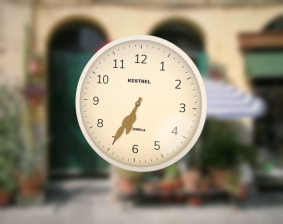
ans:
**6:35**
